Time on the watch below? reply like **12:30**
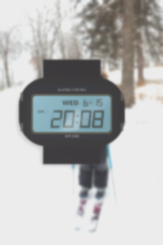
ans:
**20:08**
